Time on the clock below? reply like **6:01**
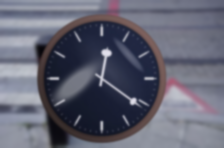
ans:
**12:21**
